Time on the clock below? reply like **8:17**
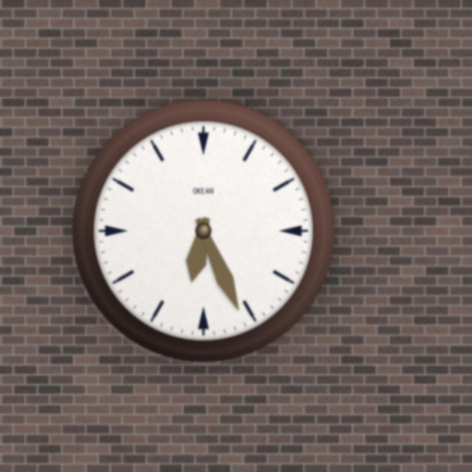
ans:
**6:26**
